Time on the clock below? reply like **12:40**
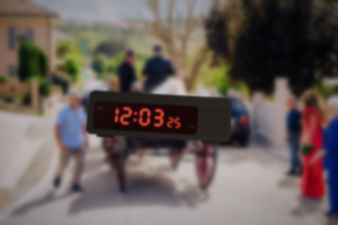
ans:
**12:03**
